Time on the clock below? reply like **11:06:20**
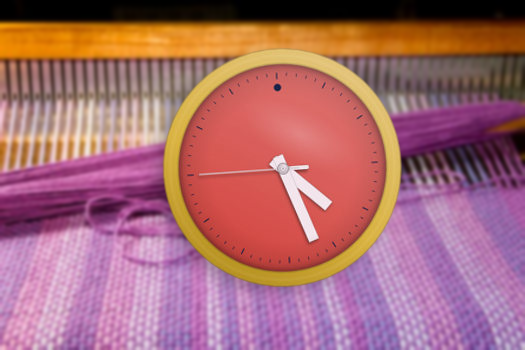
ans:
**4:26:45**
